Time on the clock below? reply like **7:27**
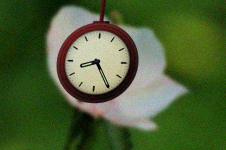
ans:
**8:25**
